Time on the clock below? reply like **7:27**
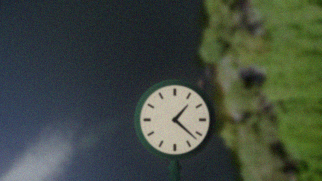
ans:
**1:22**
